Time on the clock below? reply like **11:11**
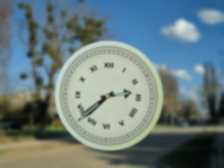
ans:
**2:38**
